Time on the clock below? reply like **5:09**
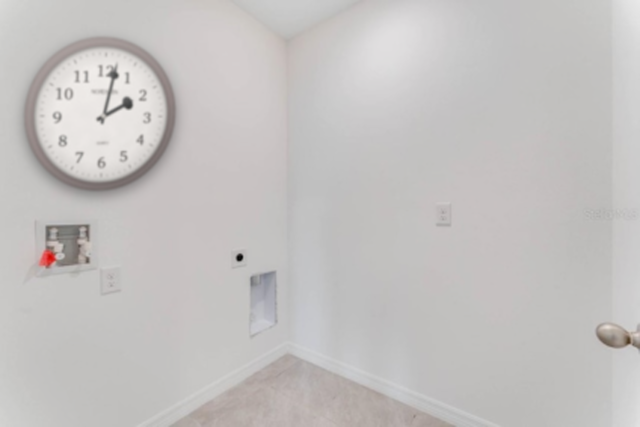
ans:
**2:02**
